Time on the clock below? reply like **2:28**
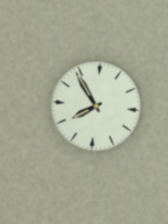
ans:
**7:54**
